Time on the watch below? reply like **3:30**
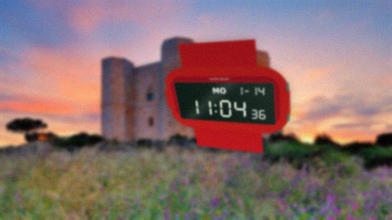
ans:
**11:04**
